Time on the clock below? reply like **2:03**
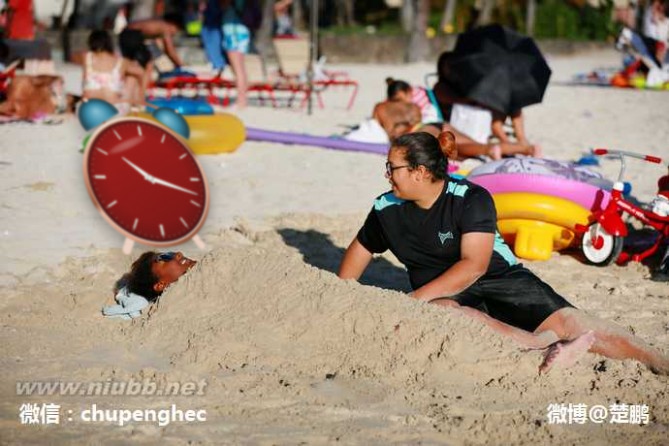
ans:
**10:18**
